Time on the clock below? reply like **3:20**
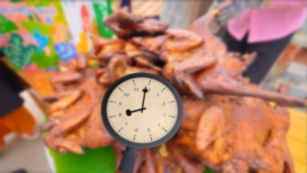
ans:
**7:59**
